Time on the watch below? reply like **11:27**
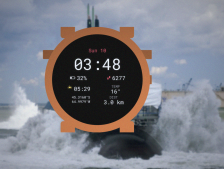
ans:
**3:48**
